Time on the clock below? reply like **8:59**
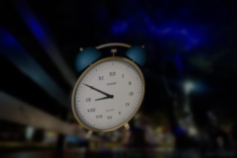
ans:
**8:50**
